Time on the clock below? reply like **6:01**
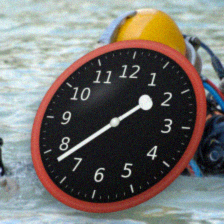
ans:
**1:38**
